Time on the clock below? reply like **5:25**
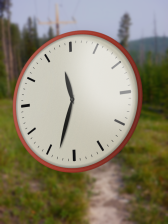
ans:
**11:33**
